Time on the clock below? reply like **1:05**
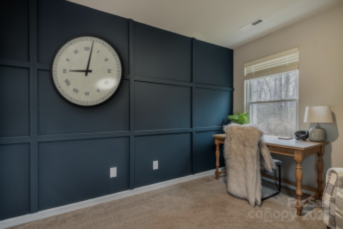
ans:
**9:02**
